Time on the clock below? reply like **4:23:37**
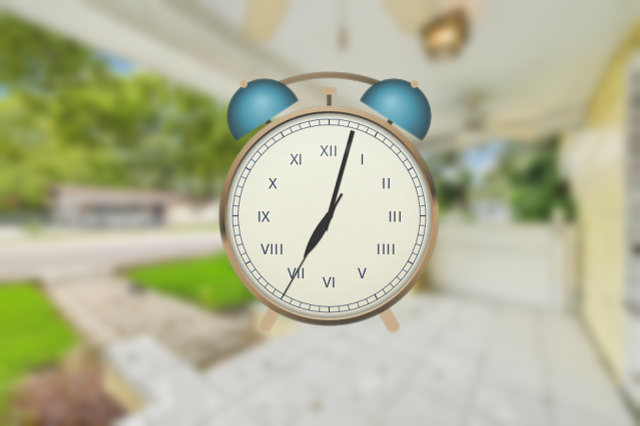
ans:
**7:02:35**
